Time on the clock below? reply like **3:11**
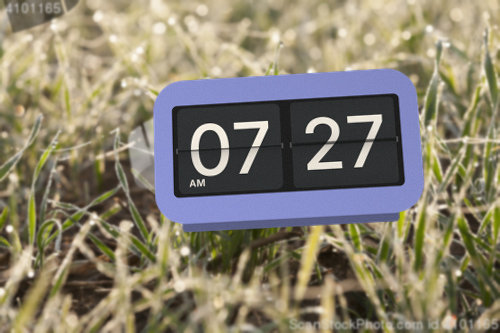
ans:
**7:27**
